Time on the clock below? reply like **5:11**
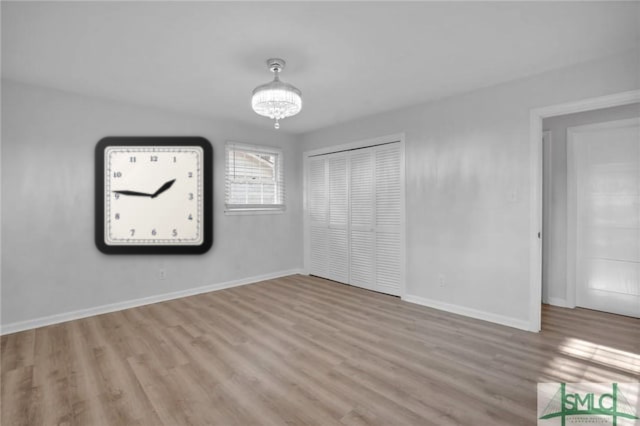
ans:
**1:46**
